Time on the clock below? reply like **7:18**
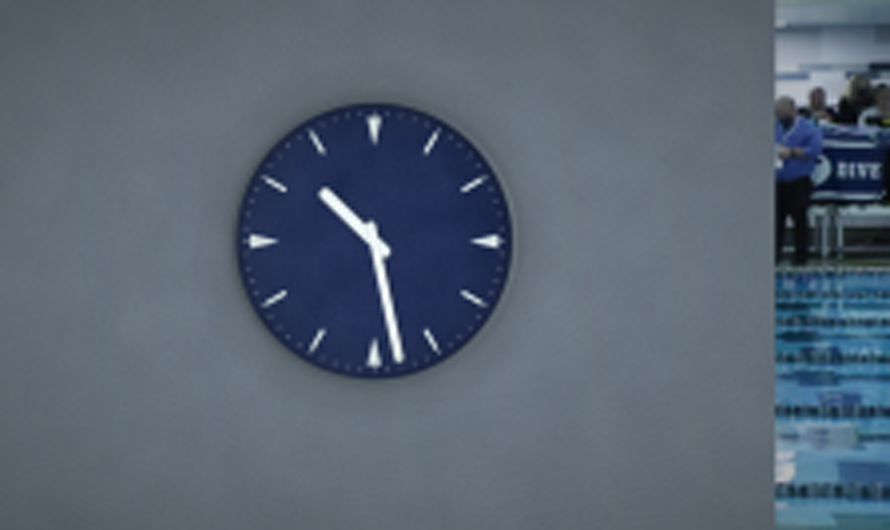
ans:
**10:28**
